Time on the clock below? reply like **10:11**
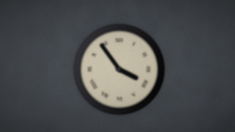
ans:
**3:54**
